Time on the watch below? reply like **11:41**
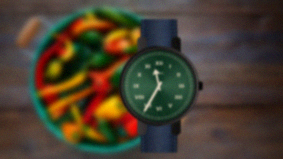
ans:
**11:35**
